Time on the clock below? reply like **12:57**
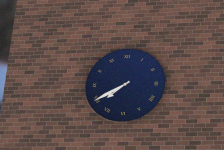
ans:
**7:40**
